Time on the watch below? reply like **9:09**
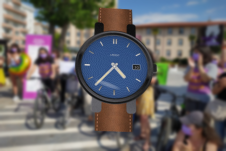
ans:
**4:37**
